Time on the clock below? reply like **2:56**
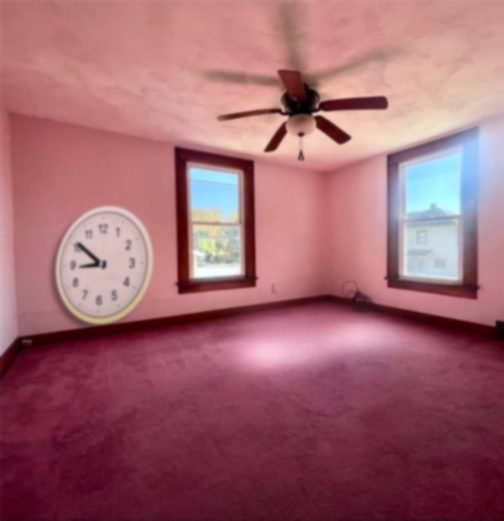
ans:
**8:51**
